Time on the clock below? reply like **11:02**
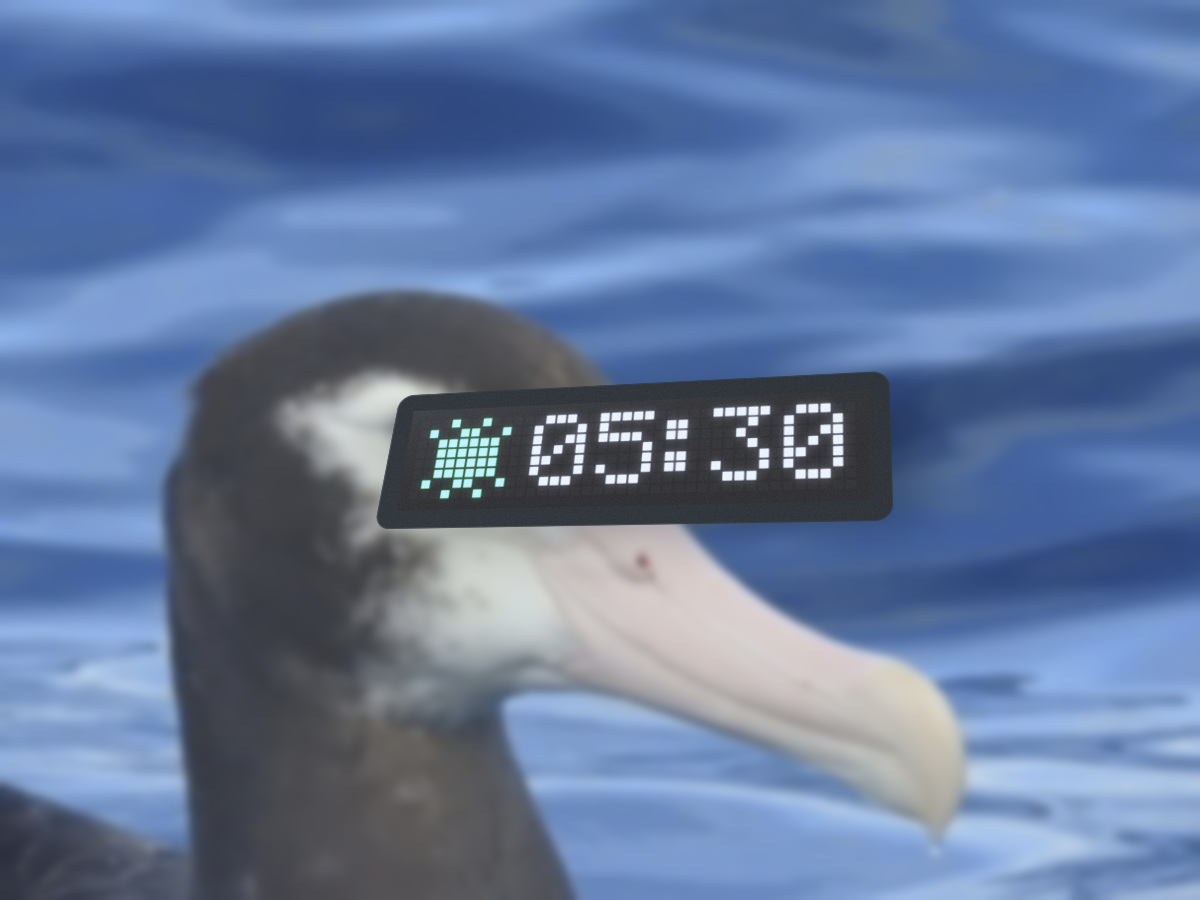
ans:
**5:30**
